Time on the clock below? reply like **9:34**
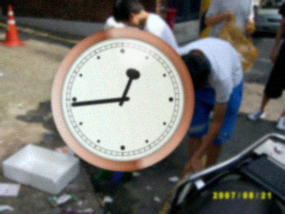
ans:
**12:44**
